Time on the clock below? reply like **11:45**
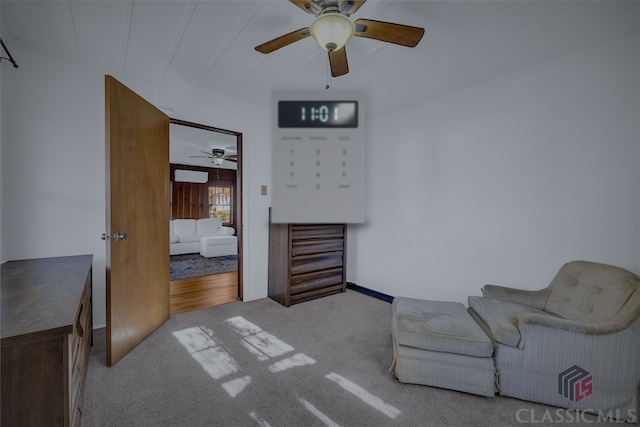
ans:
**11:01**
